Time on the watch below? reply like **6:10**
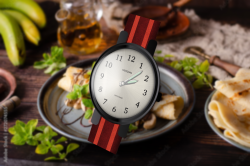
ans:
**2:07**
